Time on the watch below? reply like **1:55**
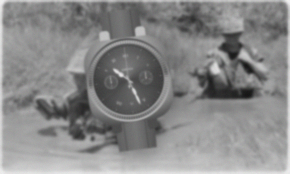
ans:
**10:27**
